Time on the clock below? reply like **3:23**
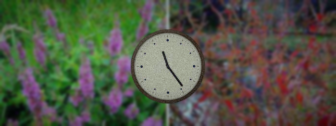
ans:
**11:24**
